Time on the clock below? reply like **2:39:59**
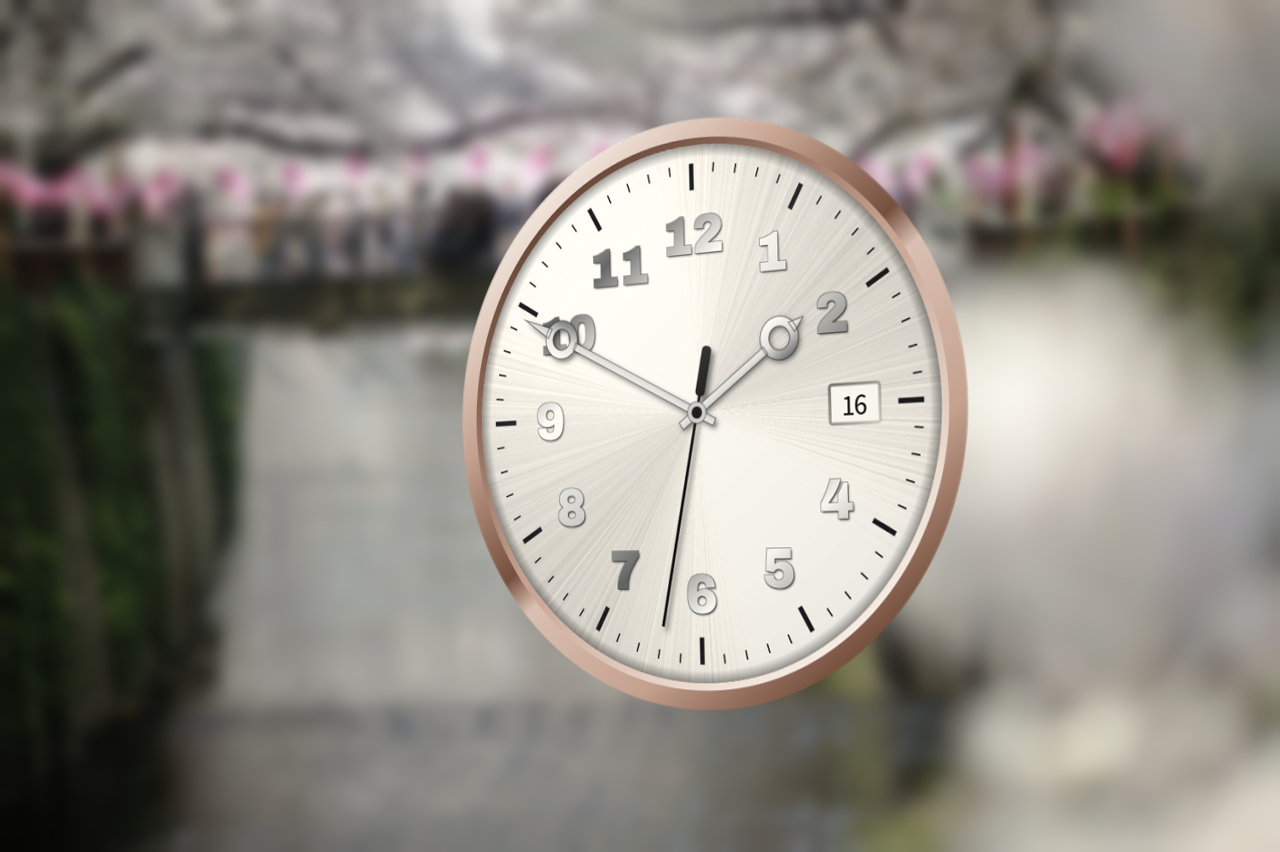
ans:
**1:49:32**
